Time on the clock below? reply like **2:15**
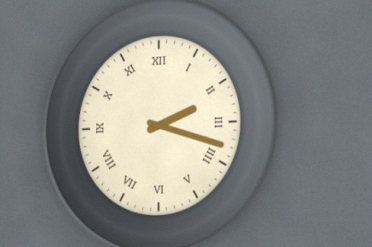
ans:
**2:18**
